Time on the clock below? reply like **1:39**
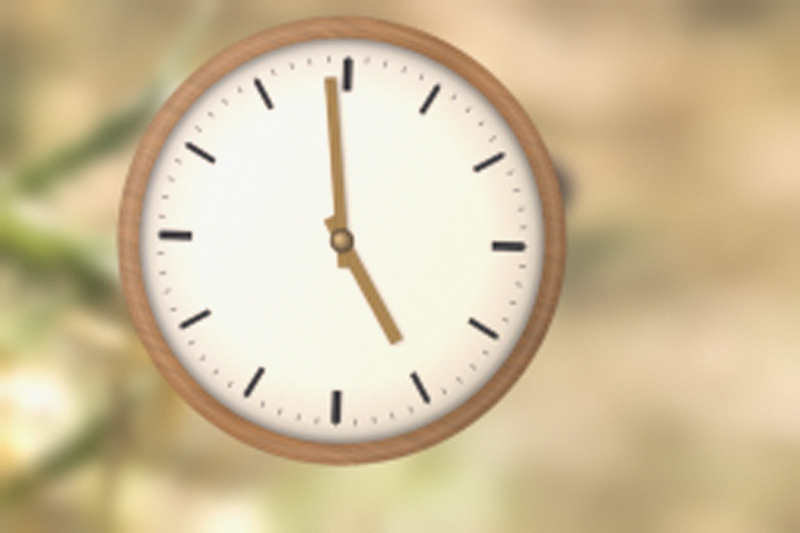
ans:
**4:59**
